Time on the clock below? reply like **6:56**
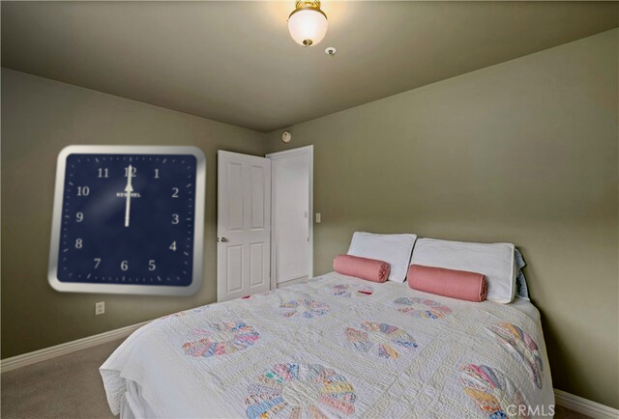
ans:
**12:00**
